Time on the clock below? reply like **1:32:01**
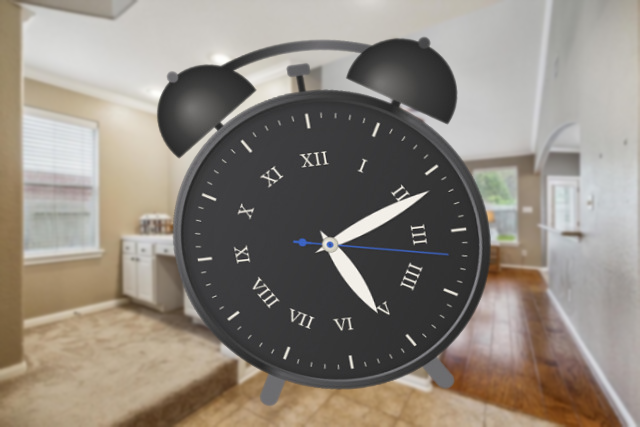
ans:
**5:11:17**
